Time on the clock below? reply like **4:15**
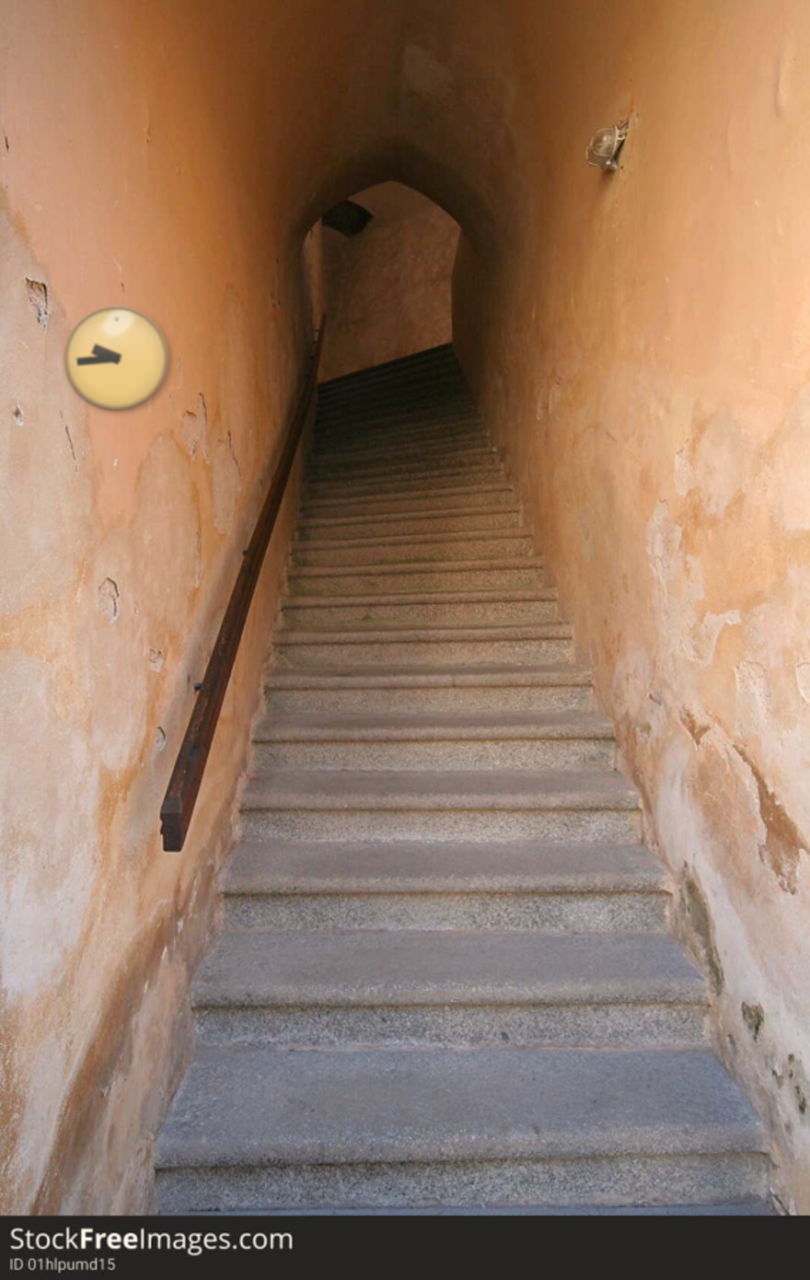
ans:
**9:44**
